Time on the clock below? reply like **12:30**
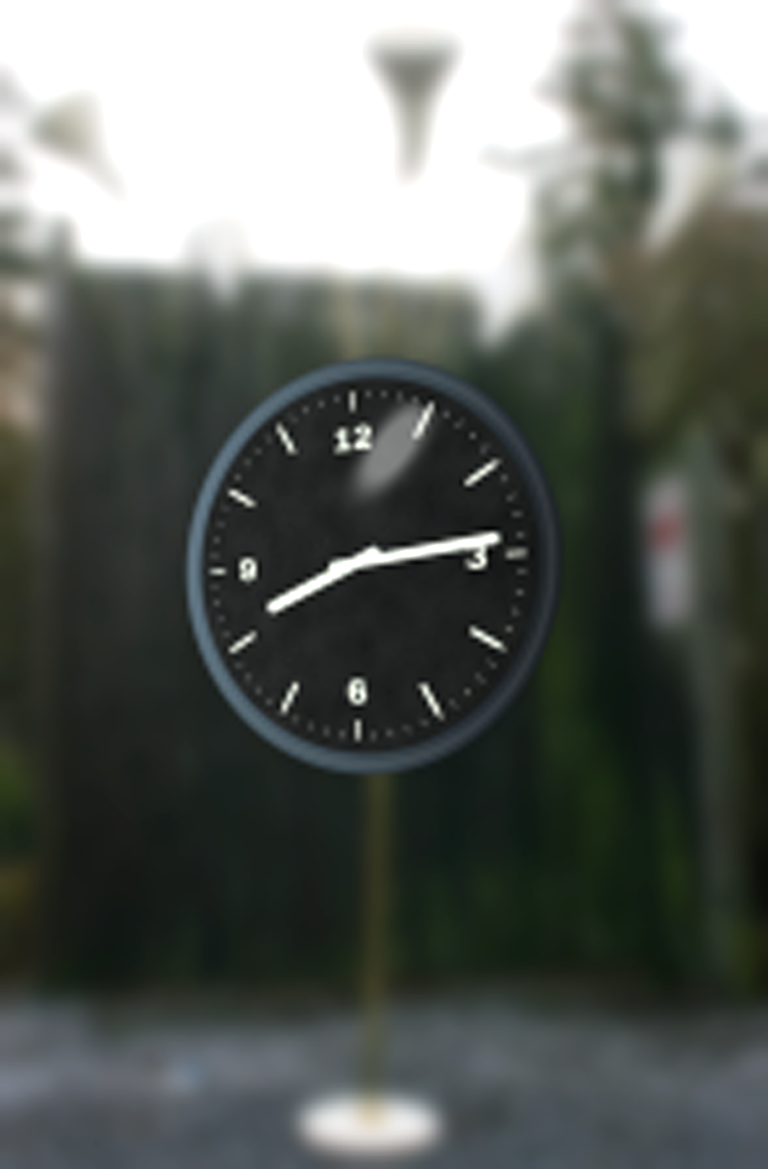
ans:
**8:14**
